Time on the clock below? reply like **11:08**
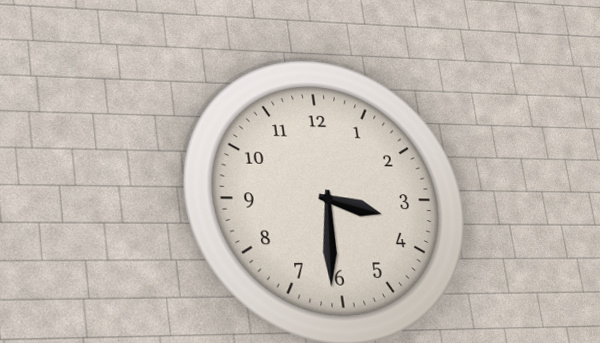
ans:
**3:31**
